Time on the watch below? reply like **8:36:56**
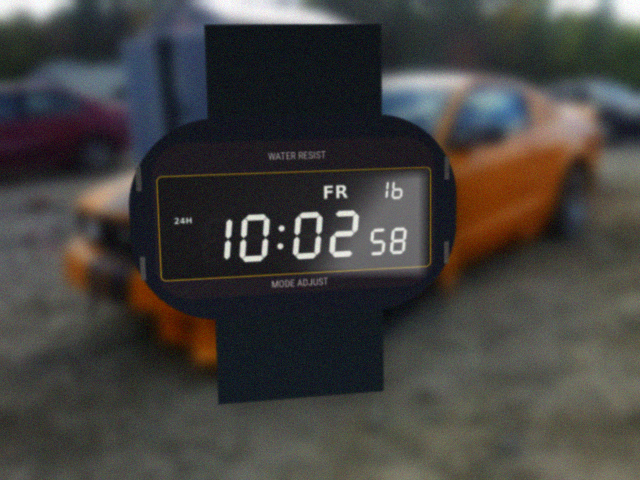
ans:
**10:02:58**
